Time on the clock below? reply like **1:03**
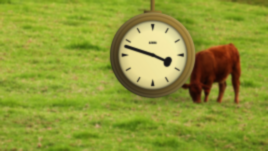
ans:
**3:48**
